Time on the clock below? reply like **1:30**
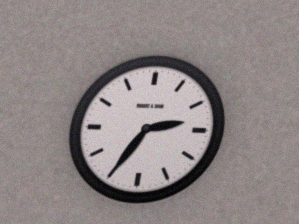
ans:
**2:35**
